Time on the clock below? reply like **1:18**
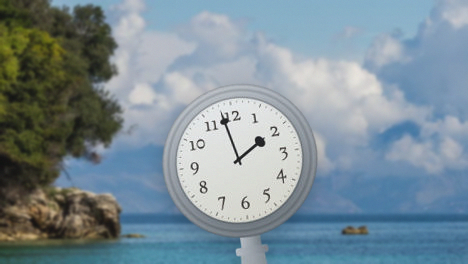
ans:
**1:58**
